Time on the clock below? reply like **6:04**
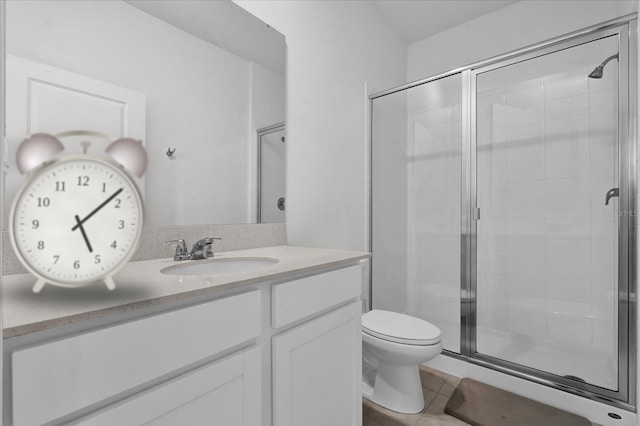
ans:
**5:08**
